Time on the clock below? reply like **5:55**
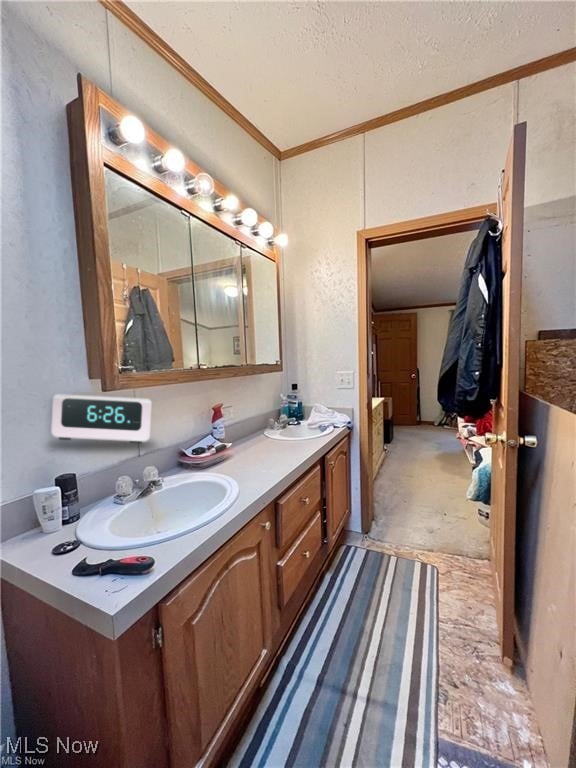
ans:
**6:26**
